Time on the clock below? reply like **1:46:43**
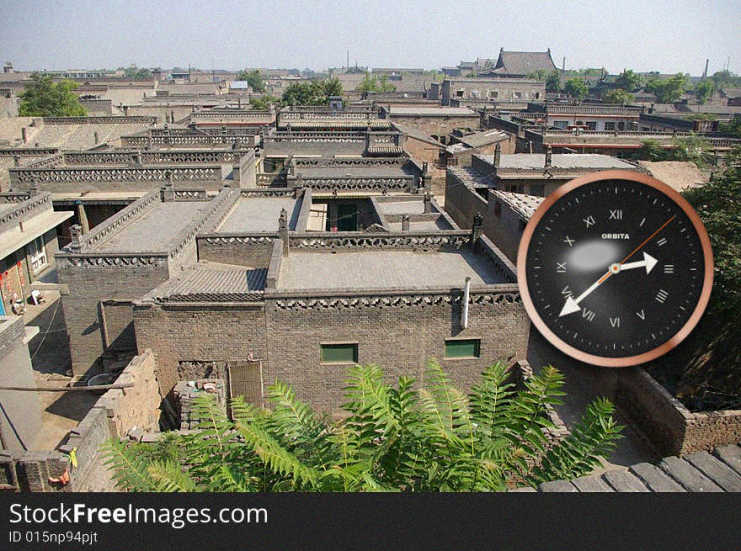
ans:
**2:38:08**
